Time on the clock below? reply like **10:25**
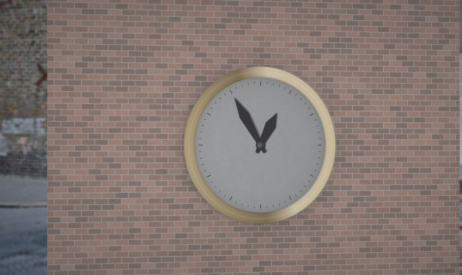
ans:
**12:55**
